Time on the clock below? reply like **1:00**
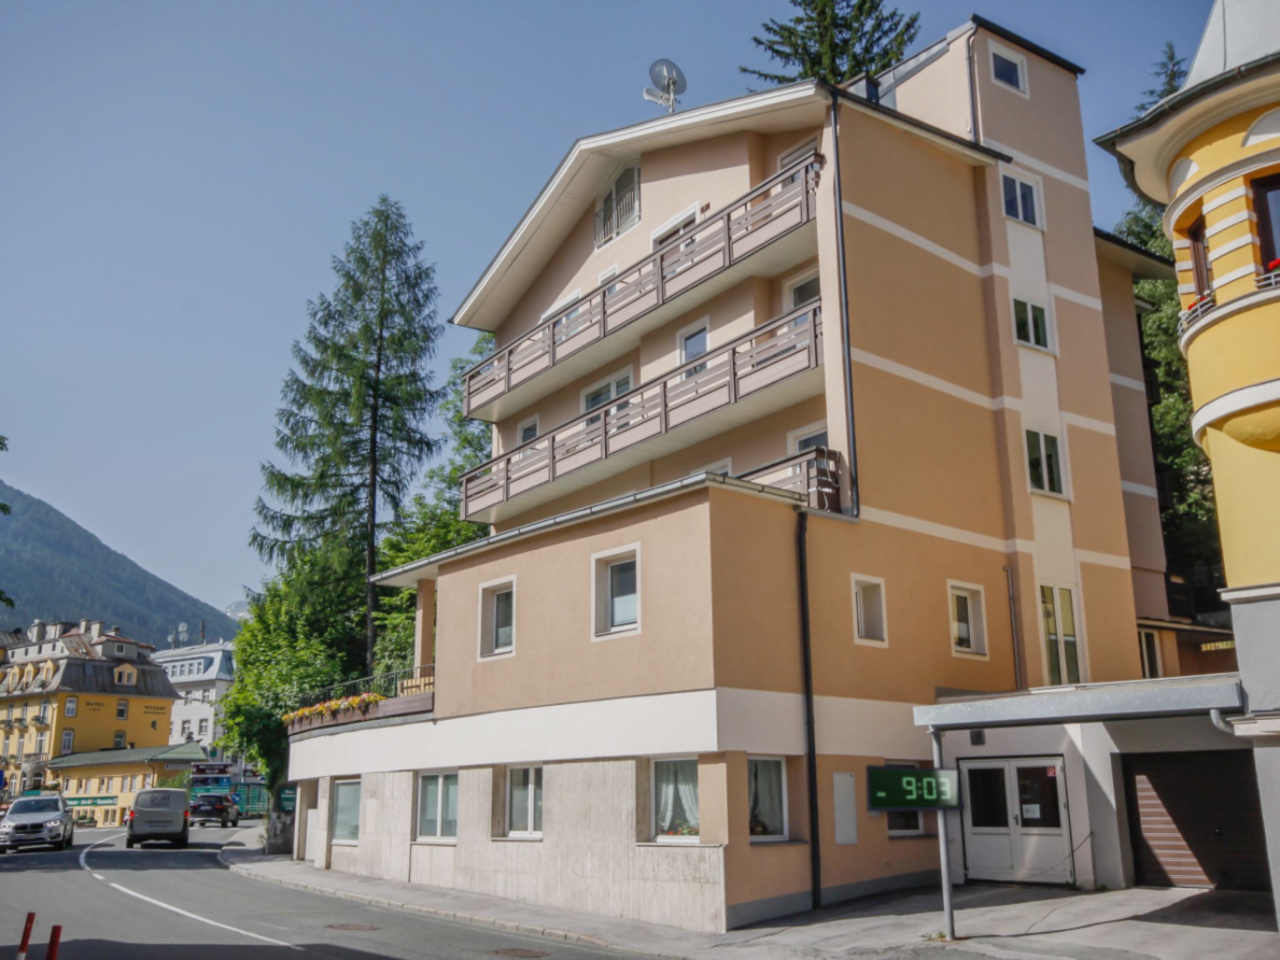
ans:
**9:03**
